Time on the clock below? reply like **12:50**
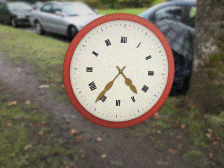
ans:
**4:36**
